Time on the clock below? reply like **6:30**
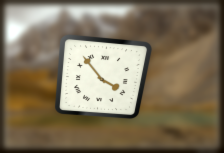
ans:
**3:53**
